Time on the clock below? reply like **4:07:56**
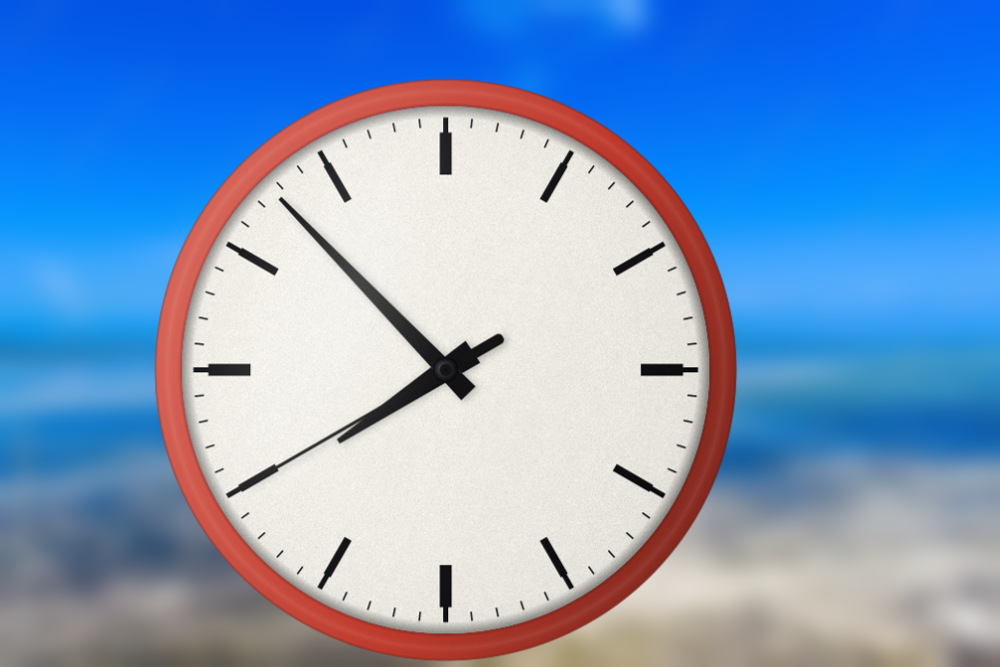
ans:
**7:52:40**
